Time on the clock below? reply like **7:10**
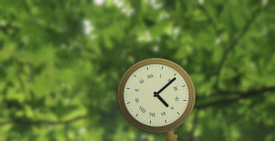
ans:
**5:11**
